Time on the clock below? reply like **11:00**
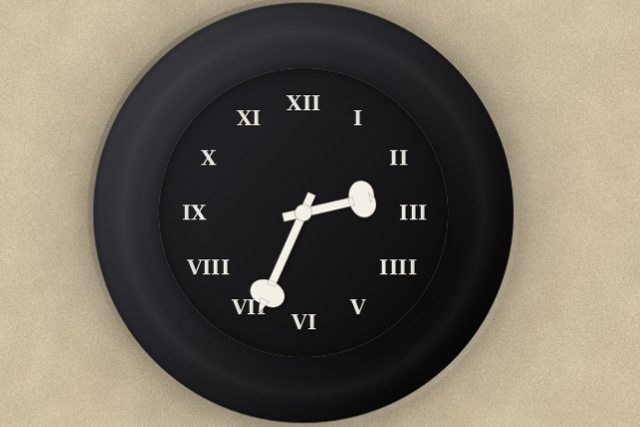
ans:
**2:34**
